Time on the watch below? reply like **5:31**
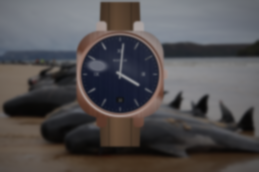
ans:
**4:01**
